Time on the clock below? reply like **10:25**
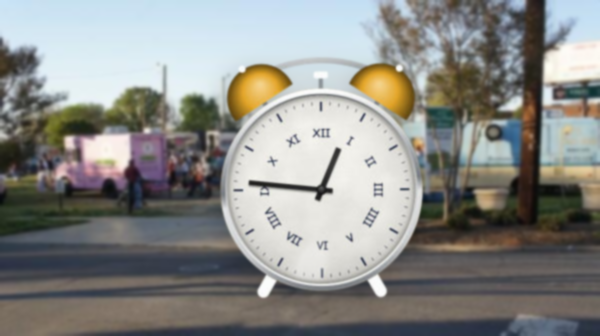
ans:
**12:46**
